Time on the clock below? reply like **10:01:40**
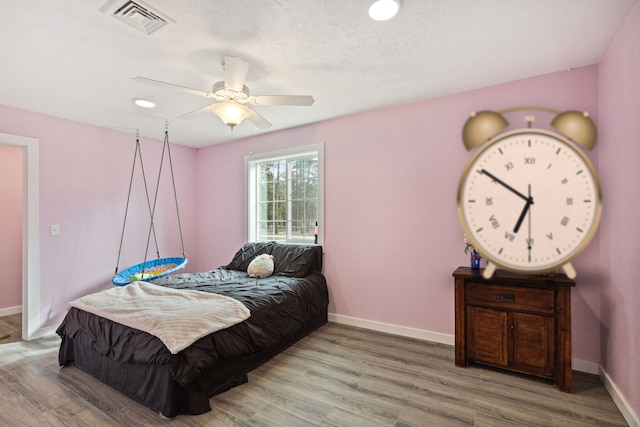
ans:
**6:50:30**
